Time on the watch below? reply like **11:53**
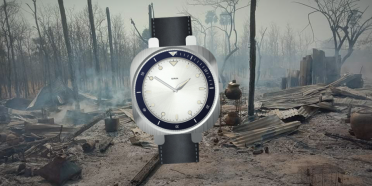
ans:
**1:51**
